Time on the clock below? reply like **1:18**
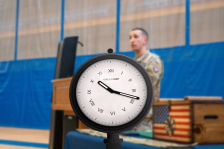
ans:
**10:18**
